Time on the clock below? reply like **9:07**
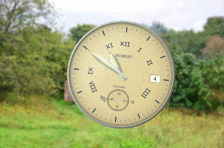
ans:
**10:50**
